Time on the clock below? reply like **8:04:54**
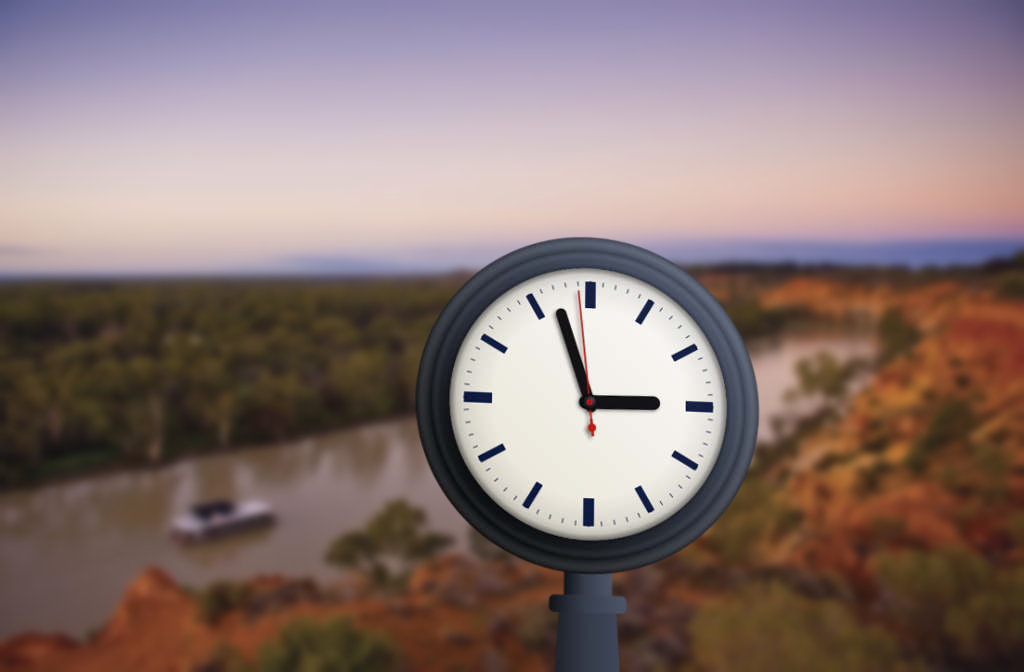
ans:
**2:56:59**
